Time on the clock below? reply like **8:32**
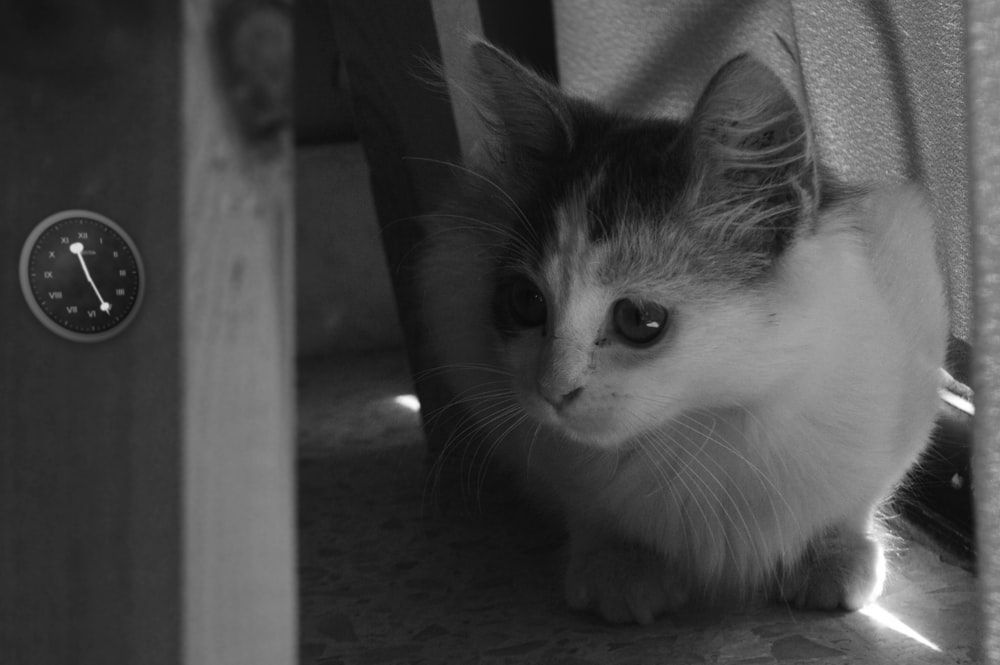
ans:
**11:26**
